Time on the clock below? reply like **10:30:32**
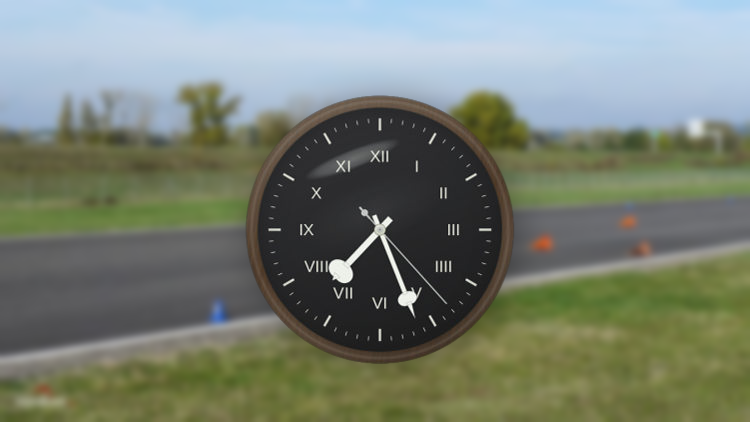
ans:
**7:26:23**
